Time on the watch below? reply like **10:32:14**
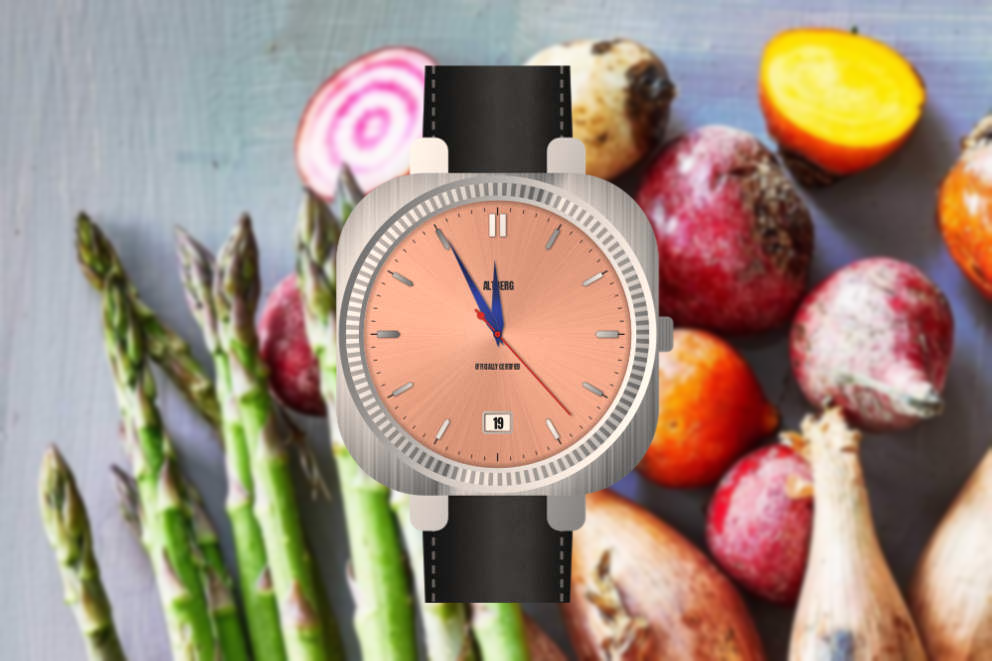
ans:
**11:55:23**
